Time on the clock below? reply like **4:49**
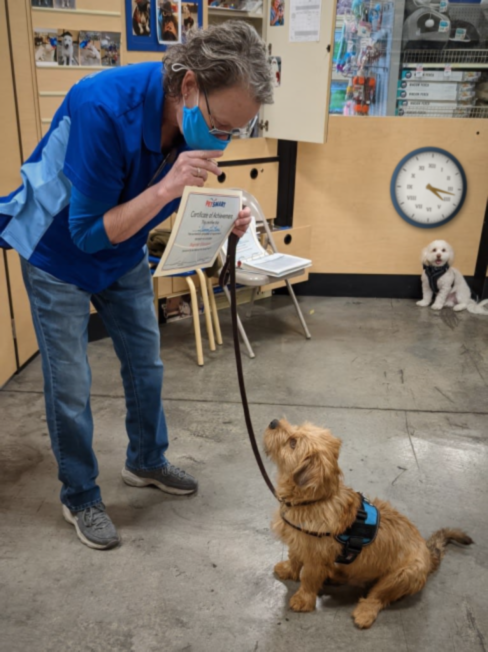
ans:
**4:17**
